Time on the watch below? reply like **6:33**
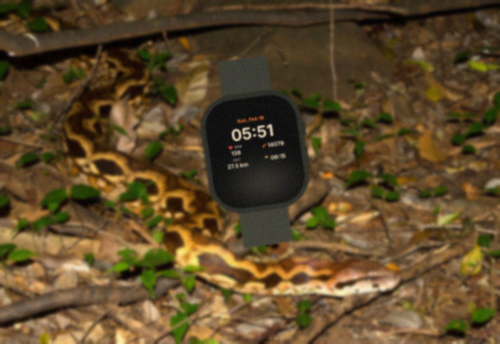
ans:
**5:51**
